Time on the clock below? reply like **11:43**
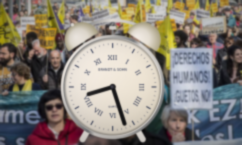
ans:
**8:27**
